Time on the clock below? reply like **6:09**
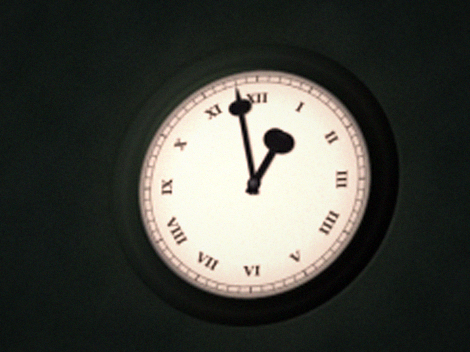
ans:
**12:58**
